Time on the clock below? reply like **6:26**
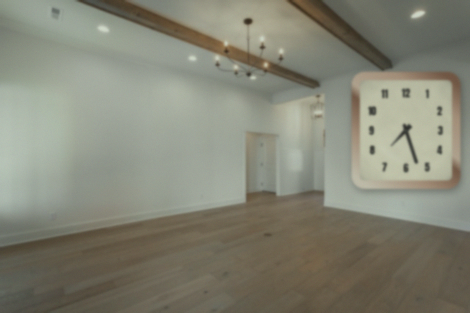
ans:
**7:27**
